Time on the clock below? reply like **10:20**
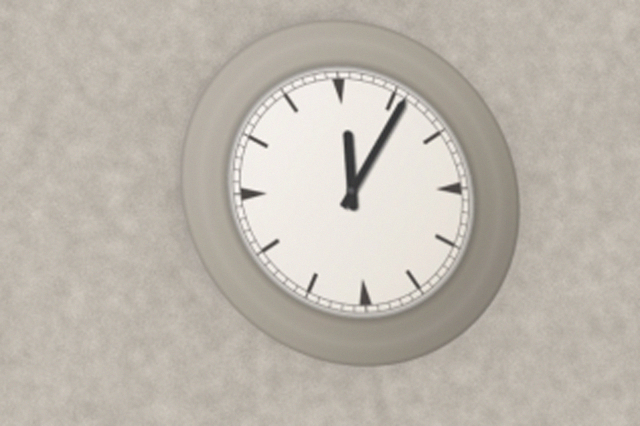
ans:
**12:06**
